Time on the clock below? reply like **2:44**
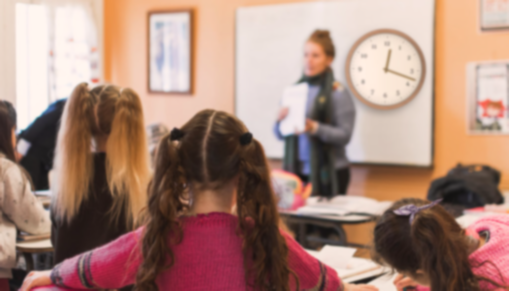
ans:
**12:18**
